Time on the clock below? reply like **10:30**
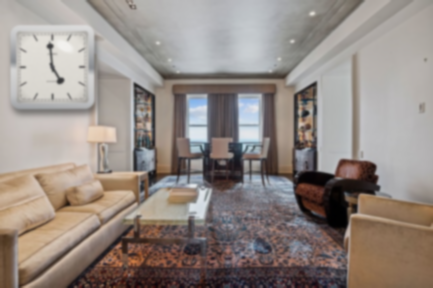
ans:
**4:59**
